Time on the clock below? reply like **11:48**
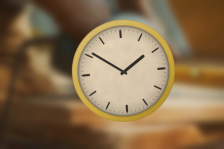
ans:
**1:51**
